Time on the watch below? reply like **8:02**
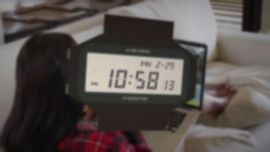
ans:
**10:58**
